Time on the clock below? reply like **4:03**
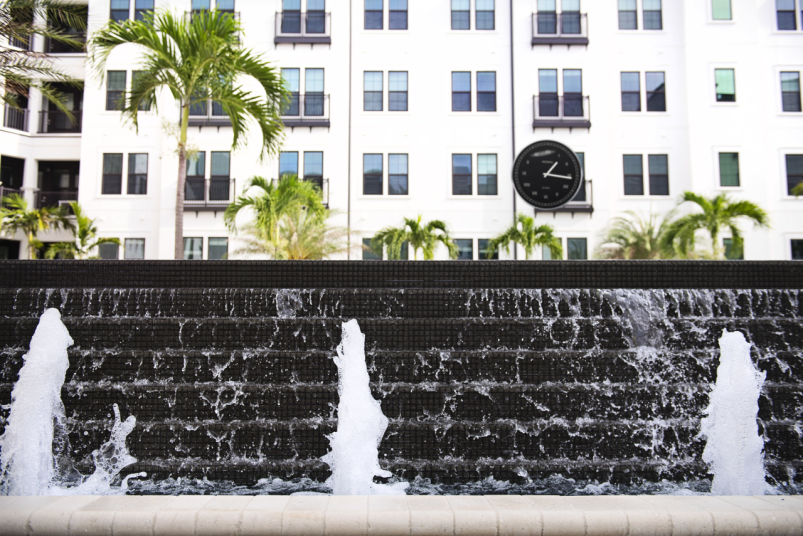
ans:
**1:16**
